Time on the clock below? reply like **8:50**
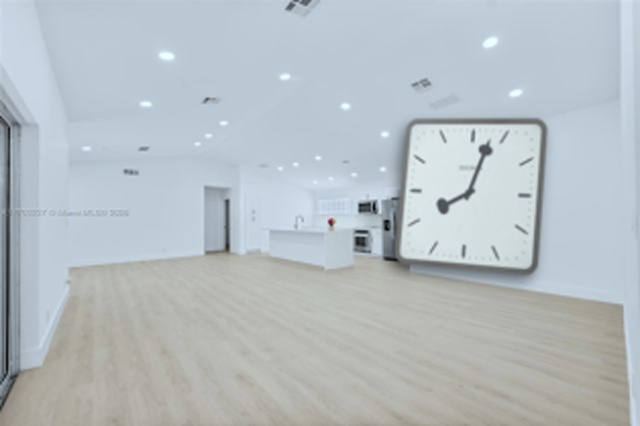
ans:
**8:03**
